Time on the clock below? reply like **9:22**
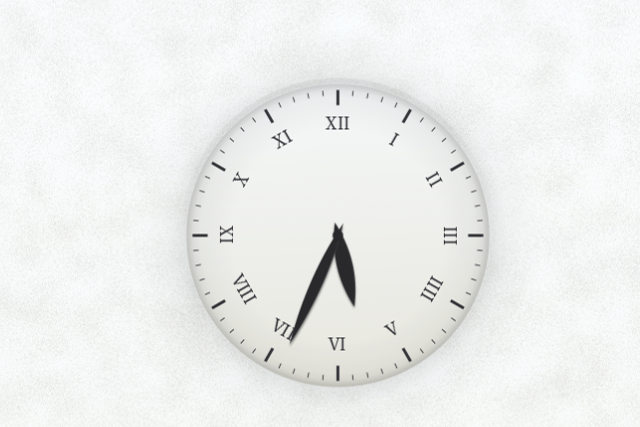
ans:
**5:34**
